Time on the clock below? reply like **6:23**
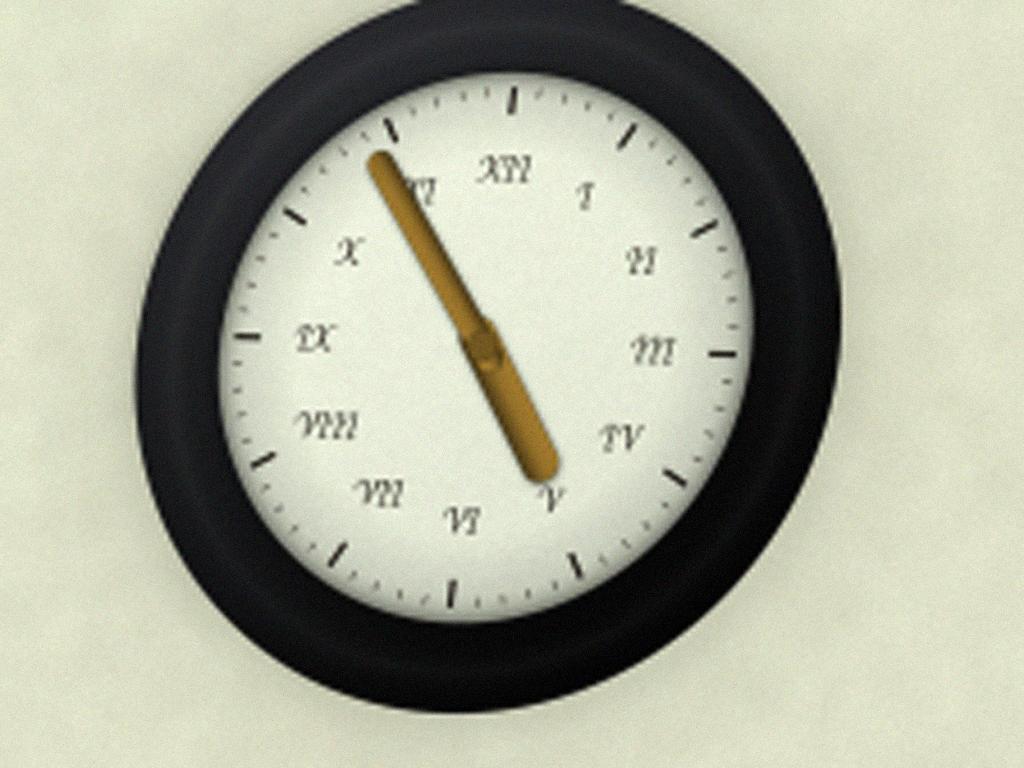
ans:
**4:54**
